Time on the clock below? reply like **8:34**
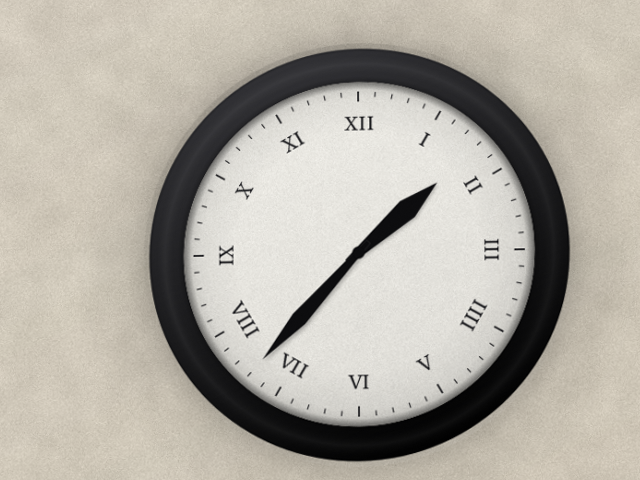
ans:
**1:37**
